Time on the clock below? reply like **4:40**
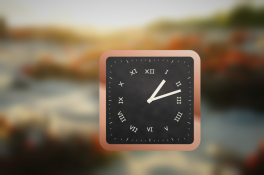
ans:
**1:12**
